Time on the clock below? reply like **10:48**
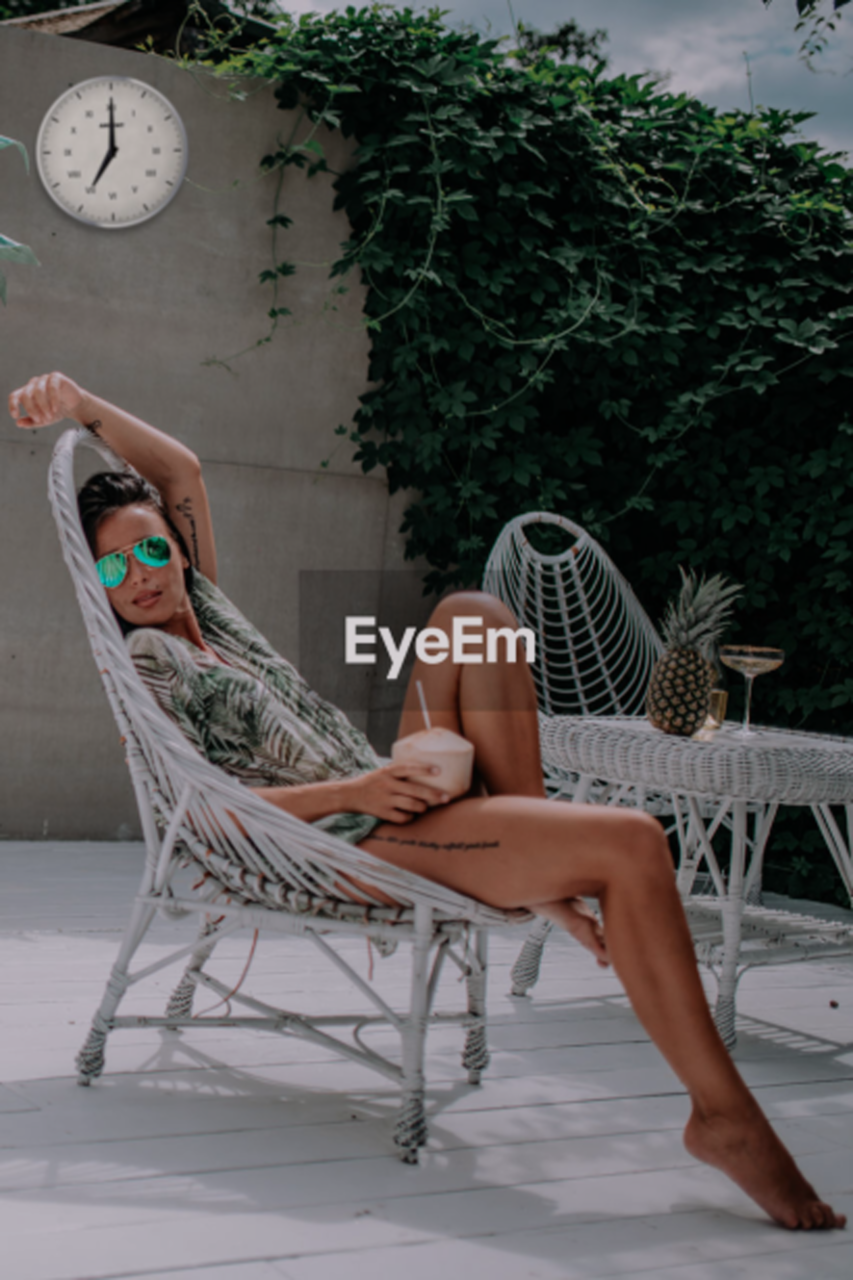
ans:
**7:00**
